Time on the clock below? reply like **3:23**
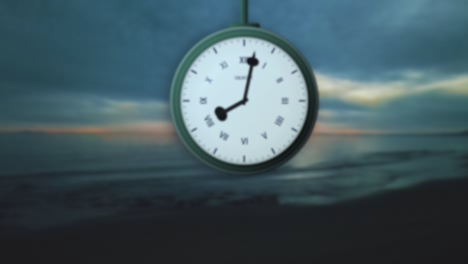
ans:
**8:02**
